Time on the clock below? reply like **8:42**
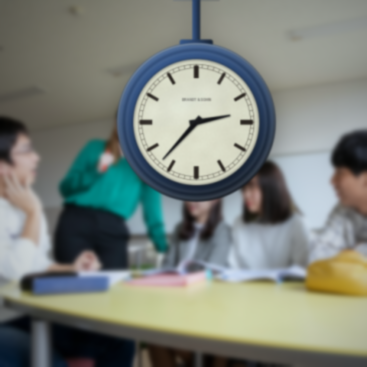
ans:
**2:37**
